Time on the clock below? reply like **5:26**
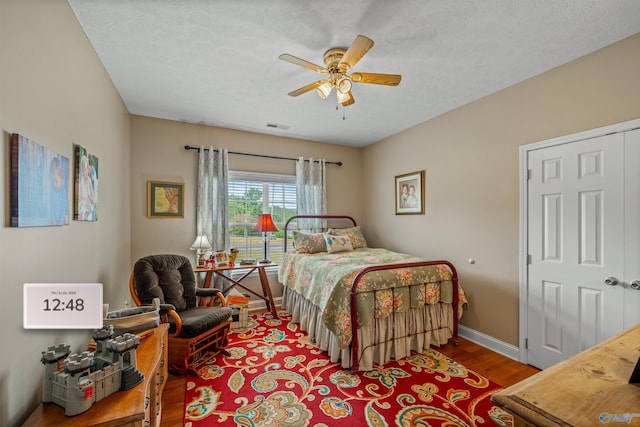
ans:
**12:48**
